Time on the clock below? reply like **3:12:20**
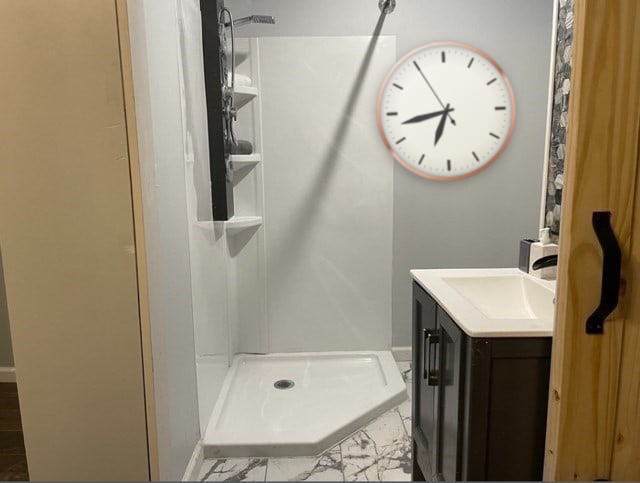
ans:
**6:42:55**
